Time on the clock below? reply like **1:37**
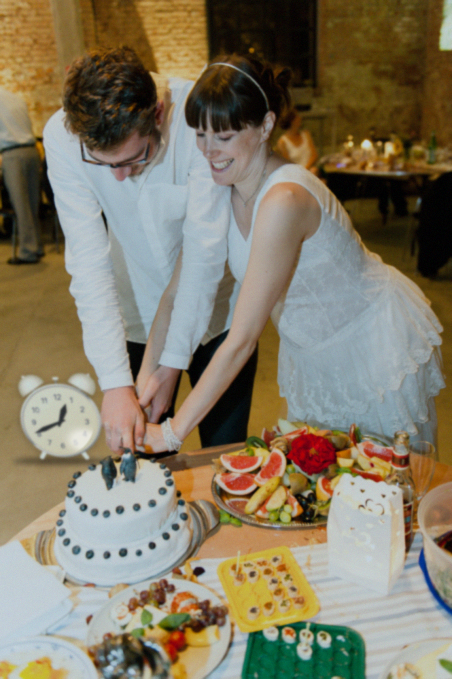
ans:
**12:41**
